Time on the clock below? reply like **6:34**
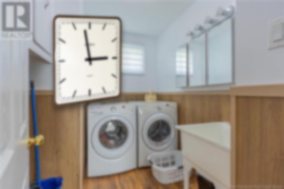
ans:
**2:58**
